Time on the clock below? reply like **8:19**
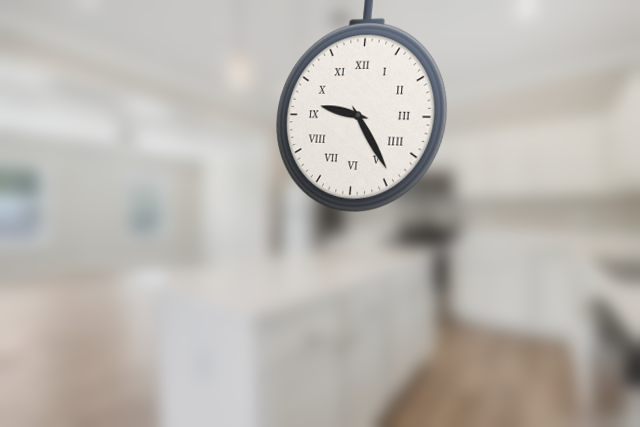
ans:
**9:24**
